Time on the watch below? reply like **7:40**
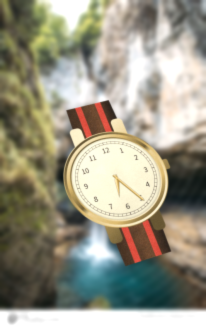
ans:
**6:25**
